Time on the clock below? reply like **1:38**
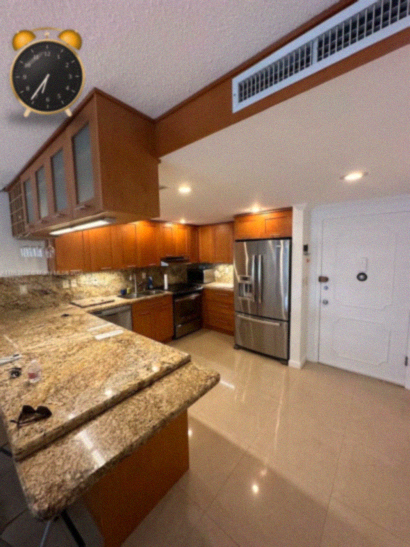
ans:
**6:36**
